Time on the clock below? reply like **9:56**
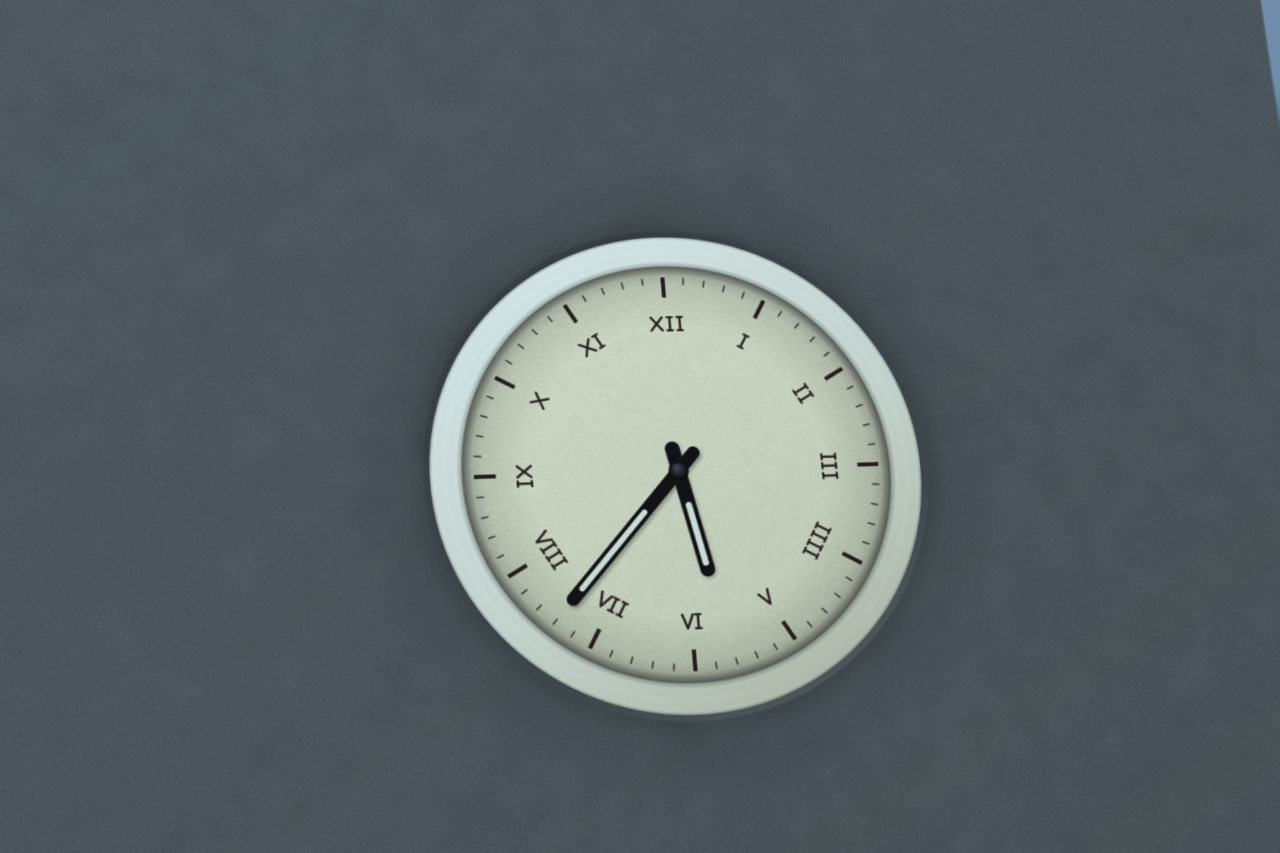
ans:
**5:37**
